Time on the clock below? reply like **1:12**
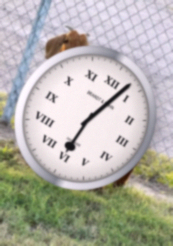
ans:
**6:03**
